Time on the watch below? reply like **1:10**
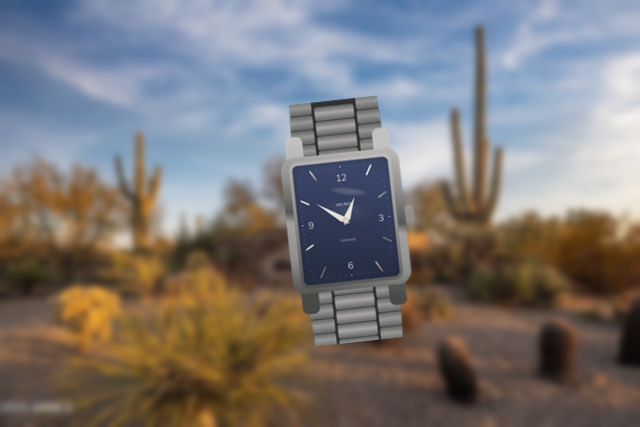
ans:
**12:51**
